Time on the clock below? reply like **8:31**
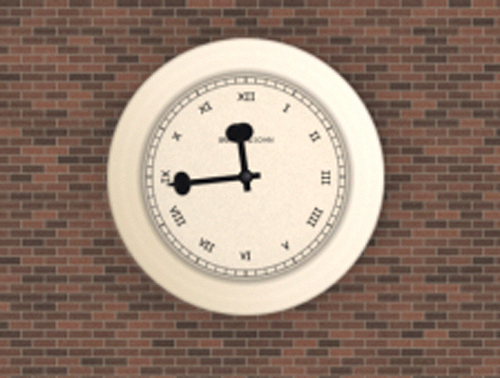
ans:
**11:44**
